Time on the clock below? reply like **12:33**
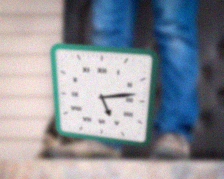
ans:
**5:13**
